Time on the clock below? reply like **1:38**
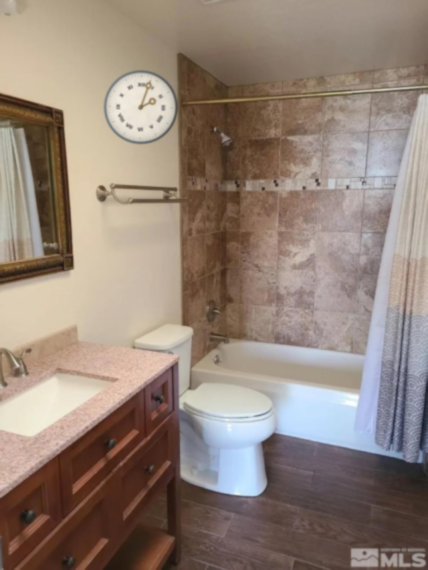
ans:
**2:03**
